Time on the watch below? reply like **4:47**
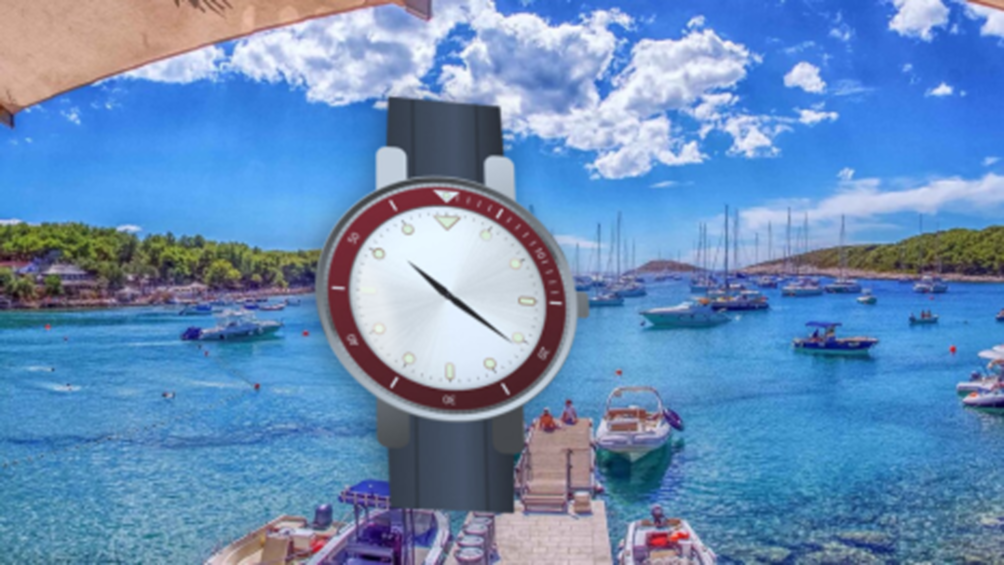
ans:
**10:21**
